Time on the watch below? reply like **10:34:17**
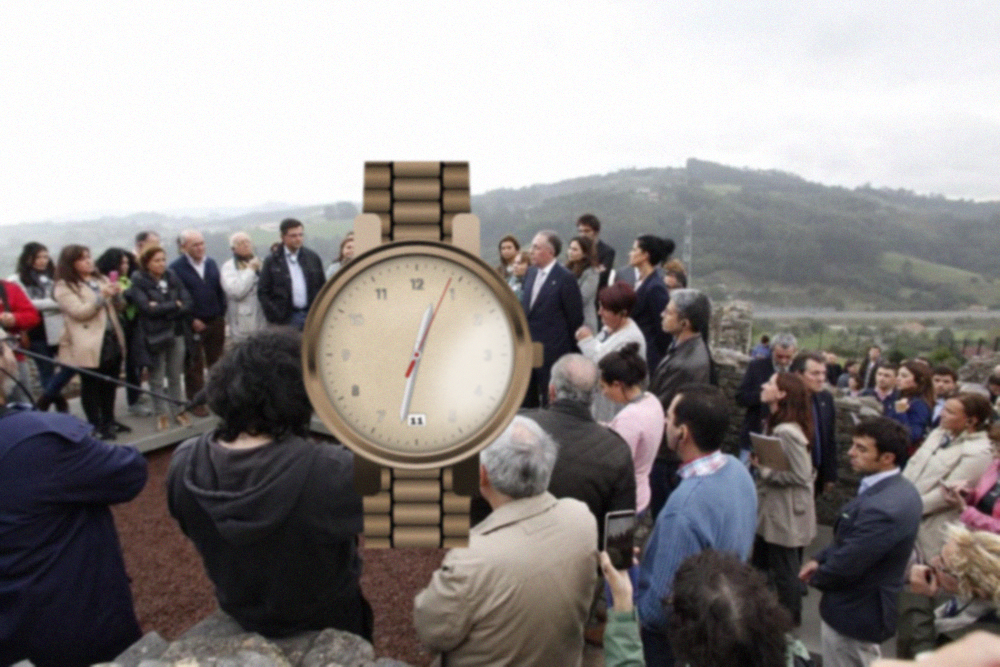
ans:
**12:32:04**
